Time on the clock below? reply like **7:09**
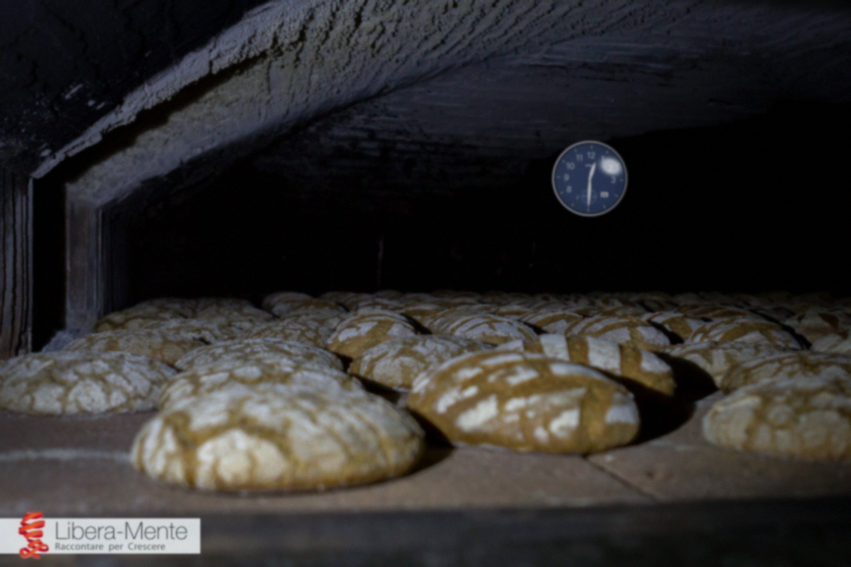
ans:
**12:30**
